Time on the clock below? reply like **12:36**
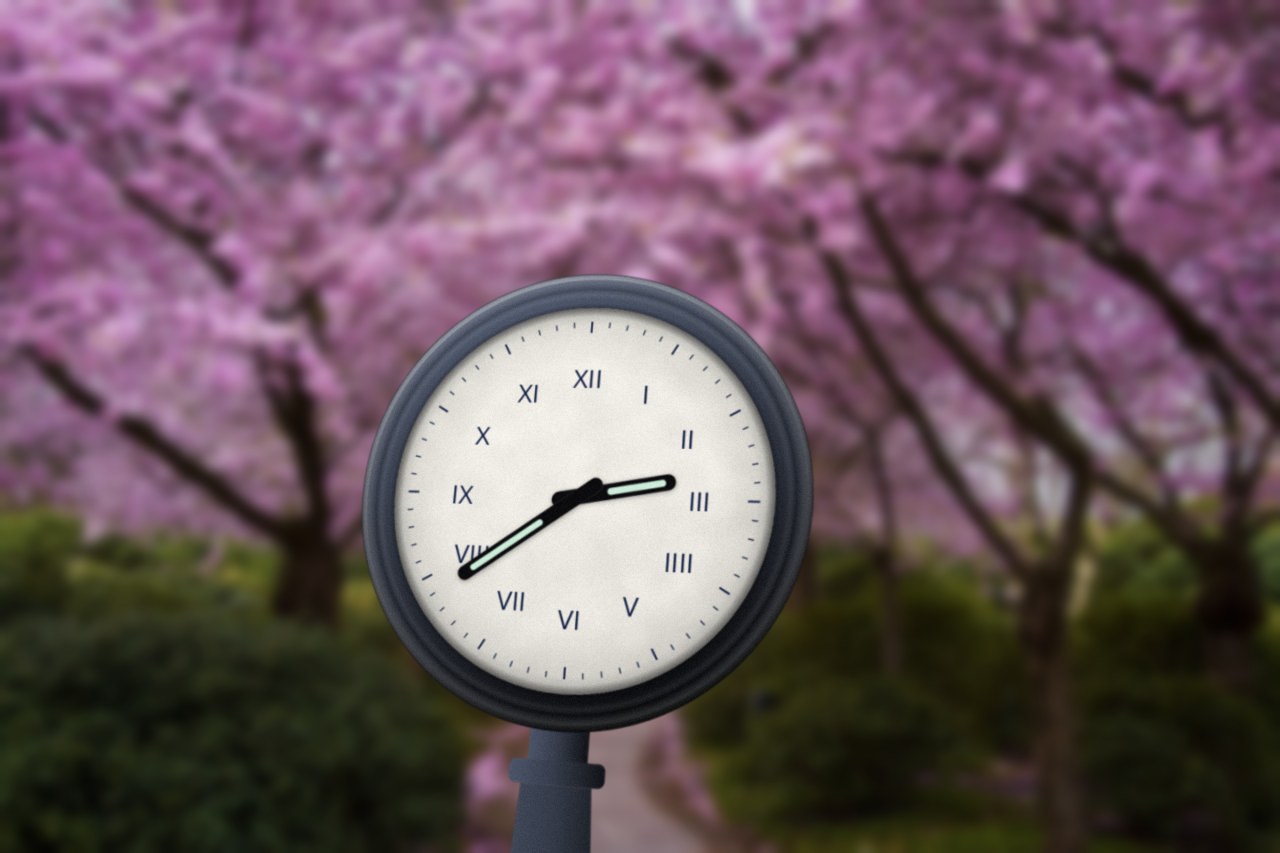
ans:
**2:39**
